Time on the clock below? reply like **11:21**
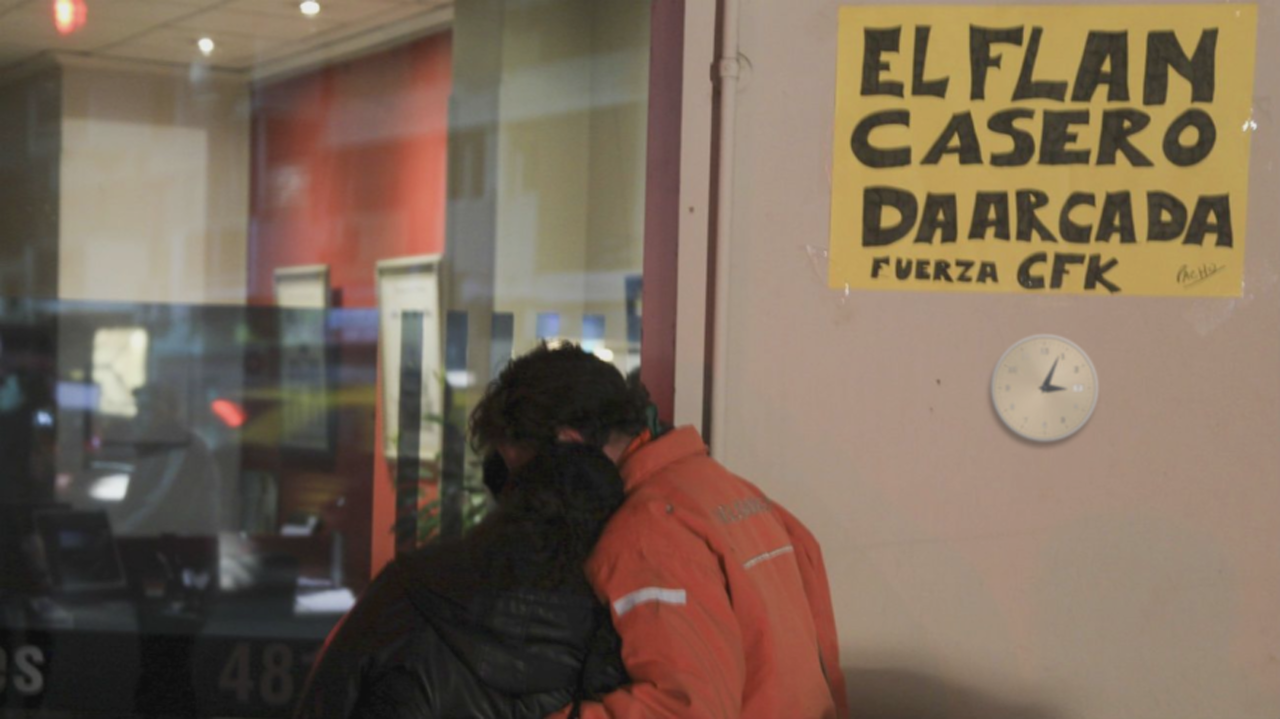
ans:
**3:04**
